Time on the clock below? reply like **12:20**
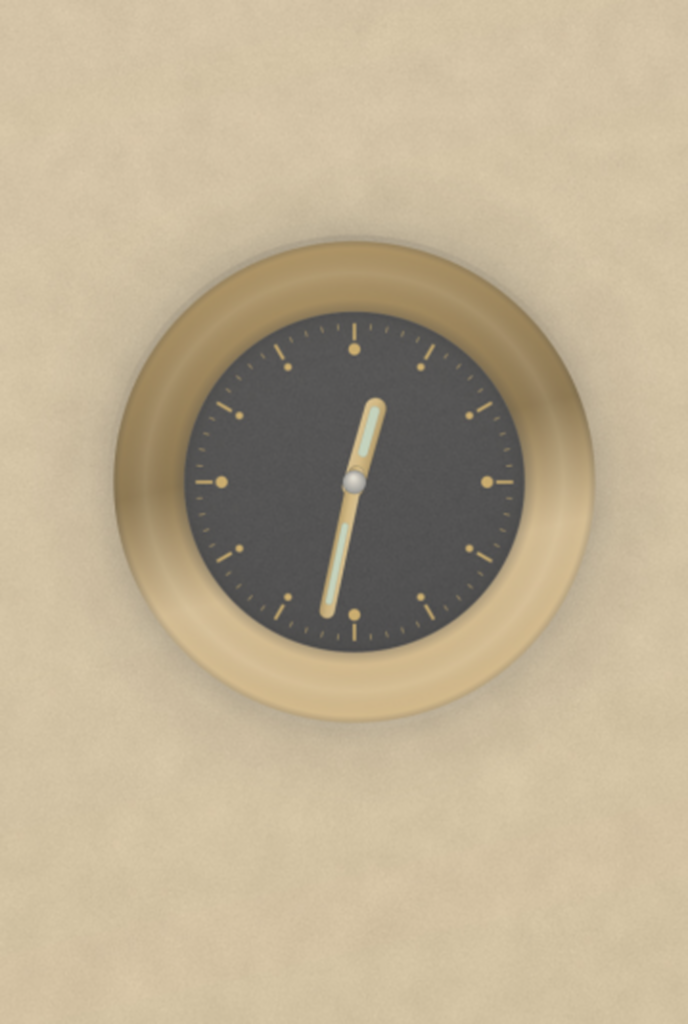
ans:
**12:32**
